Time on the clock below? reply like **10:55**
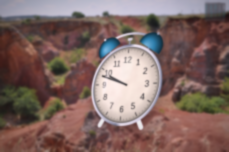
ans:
**9:48**
